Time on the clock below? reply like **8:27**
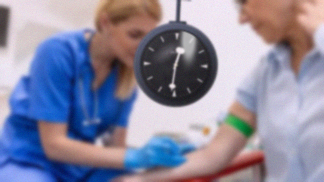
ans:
**12:31**
